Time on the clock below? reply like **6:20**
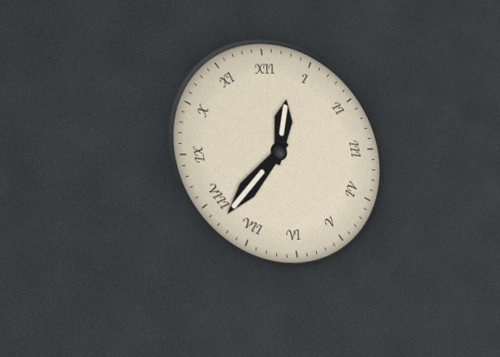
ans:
**12:38**
